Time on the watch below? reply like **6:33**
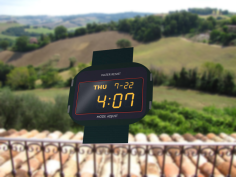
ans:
**4:07**
